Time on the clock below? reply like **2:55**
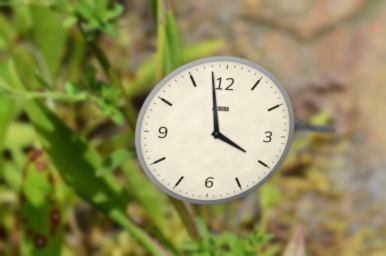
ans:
**3:58**
